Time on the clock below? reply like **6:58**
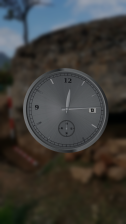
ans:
**12:14**
